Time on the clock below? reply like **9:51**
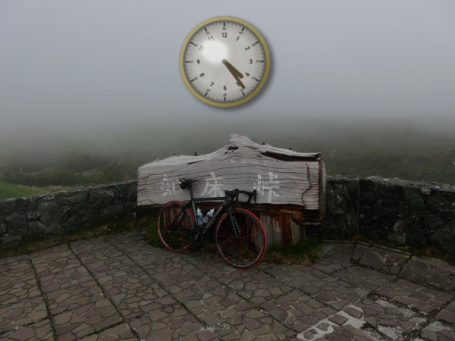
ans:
**4:24**
